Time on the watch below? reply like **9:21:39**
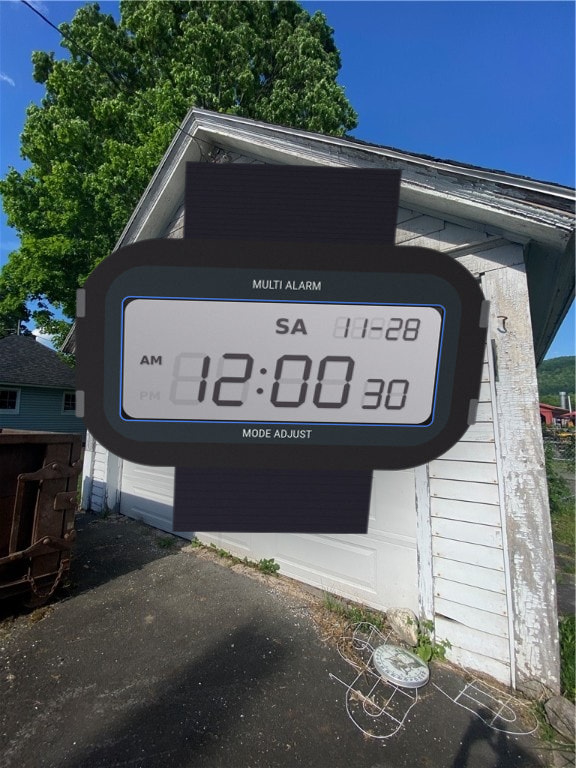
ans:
**12:00:30**
